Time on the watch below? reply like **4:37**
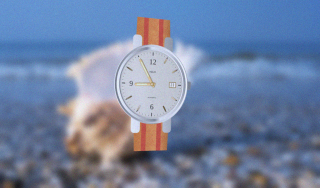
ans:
**8:55**
